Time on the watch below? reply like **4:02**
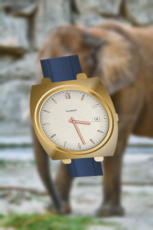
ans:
**3:28**
